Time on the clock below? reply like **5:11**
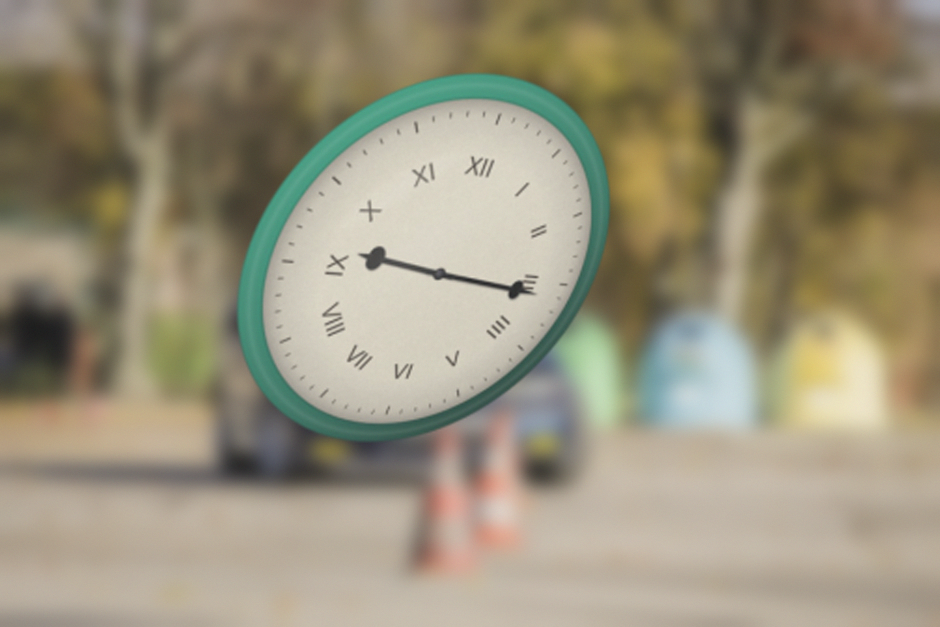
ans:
**9:16**
